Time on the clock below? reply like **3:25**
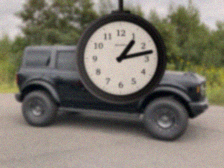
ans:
**1:13**
